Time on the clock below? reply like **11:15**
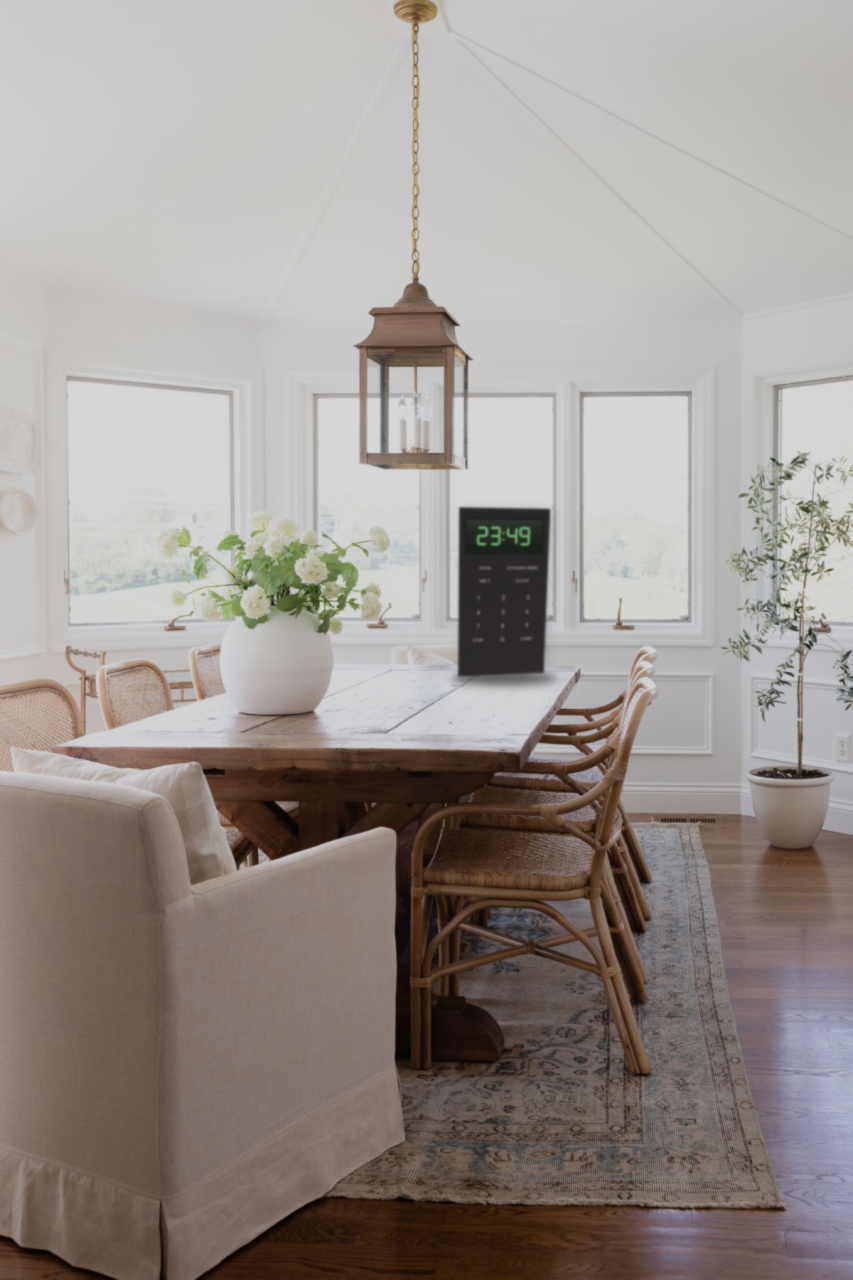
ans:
**23:49**
